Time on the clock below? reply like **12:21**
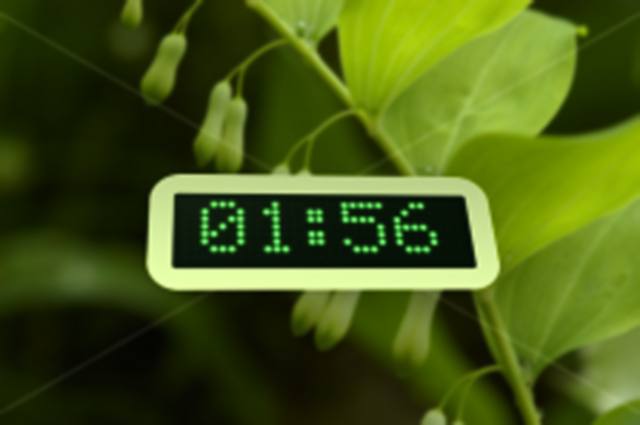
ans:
**1:56**
